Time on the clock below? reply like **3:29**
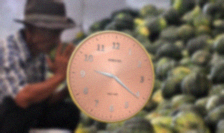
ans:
**9:21**
